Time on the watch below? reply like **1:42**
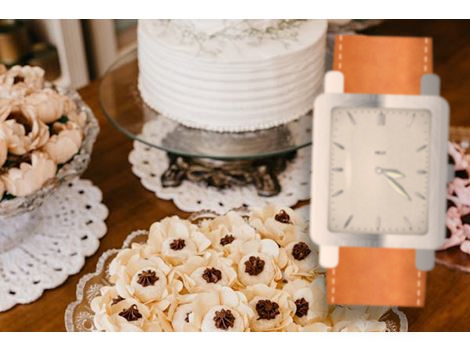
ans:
**3:22**
